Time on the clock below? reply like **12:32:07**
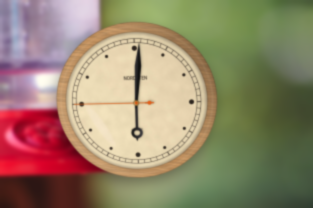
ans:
**6:00:45**
